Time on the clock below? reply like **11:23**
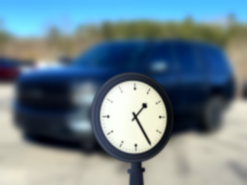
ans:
**1:25**
